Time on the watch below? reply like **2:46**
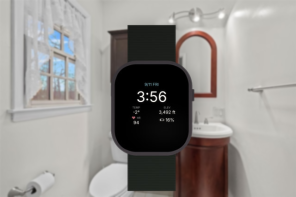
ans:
**3:56**
